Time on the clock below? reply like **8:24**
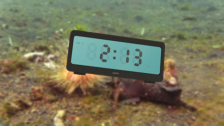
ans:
**2:13**
